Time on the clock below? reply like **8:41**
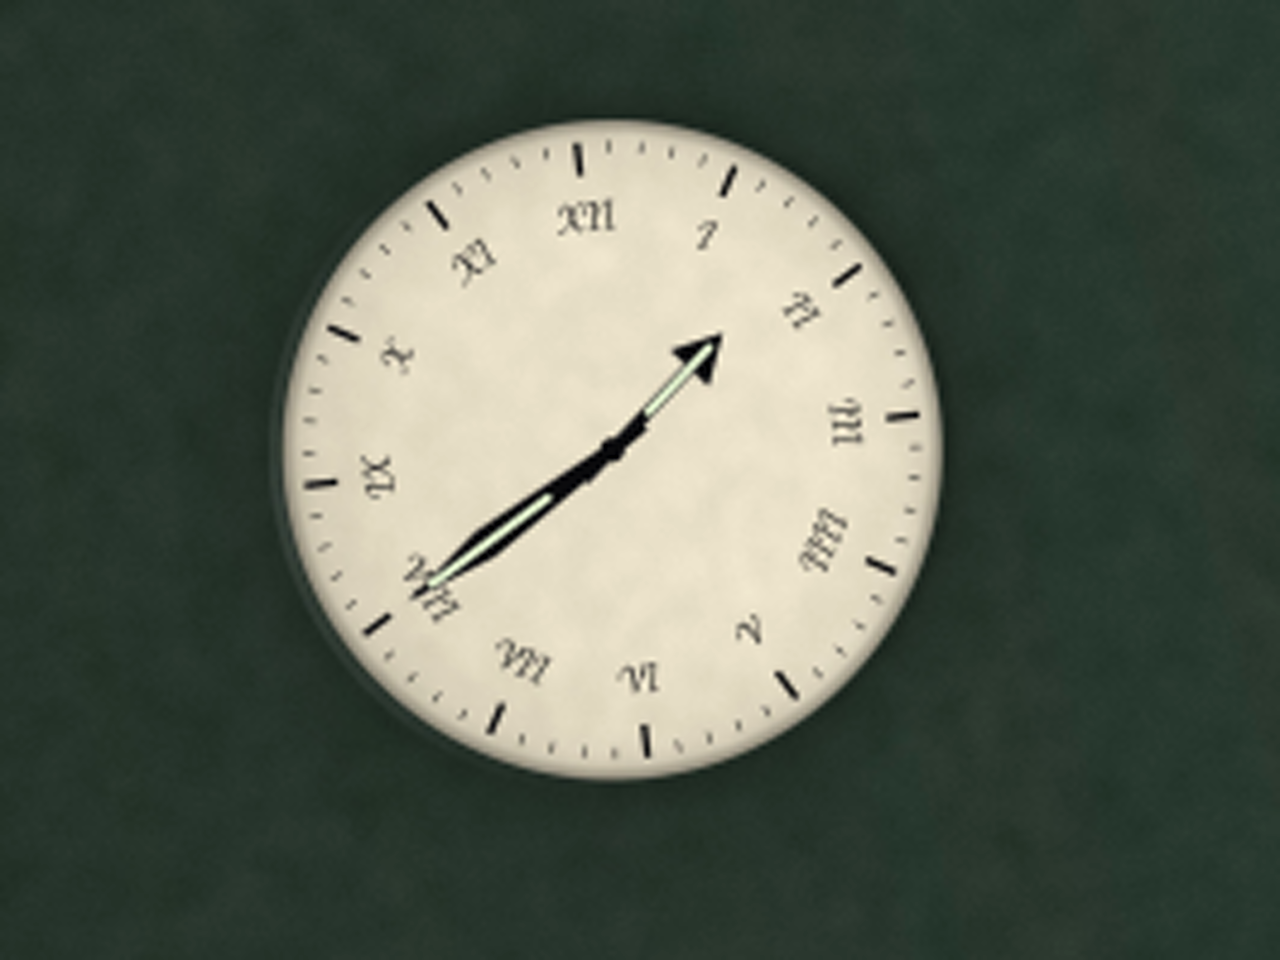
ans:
**1:40**
